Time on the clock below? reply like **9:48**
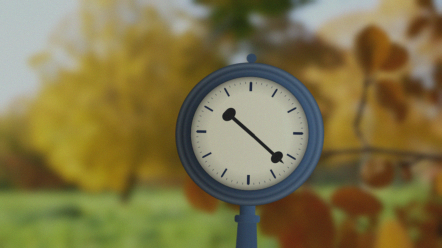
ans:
**10:22**
